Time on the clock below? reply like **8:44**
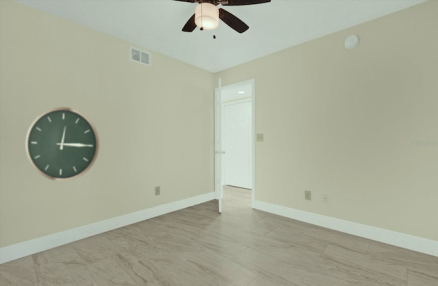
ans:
**12:15**
